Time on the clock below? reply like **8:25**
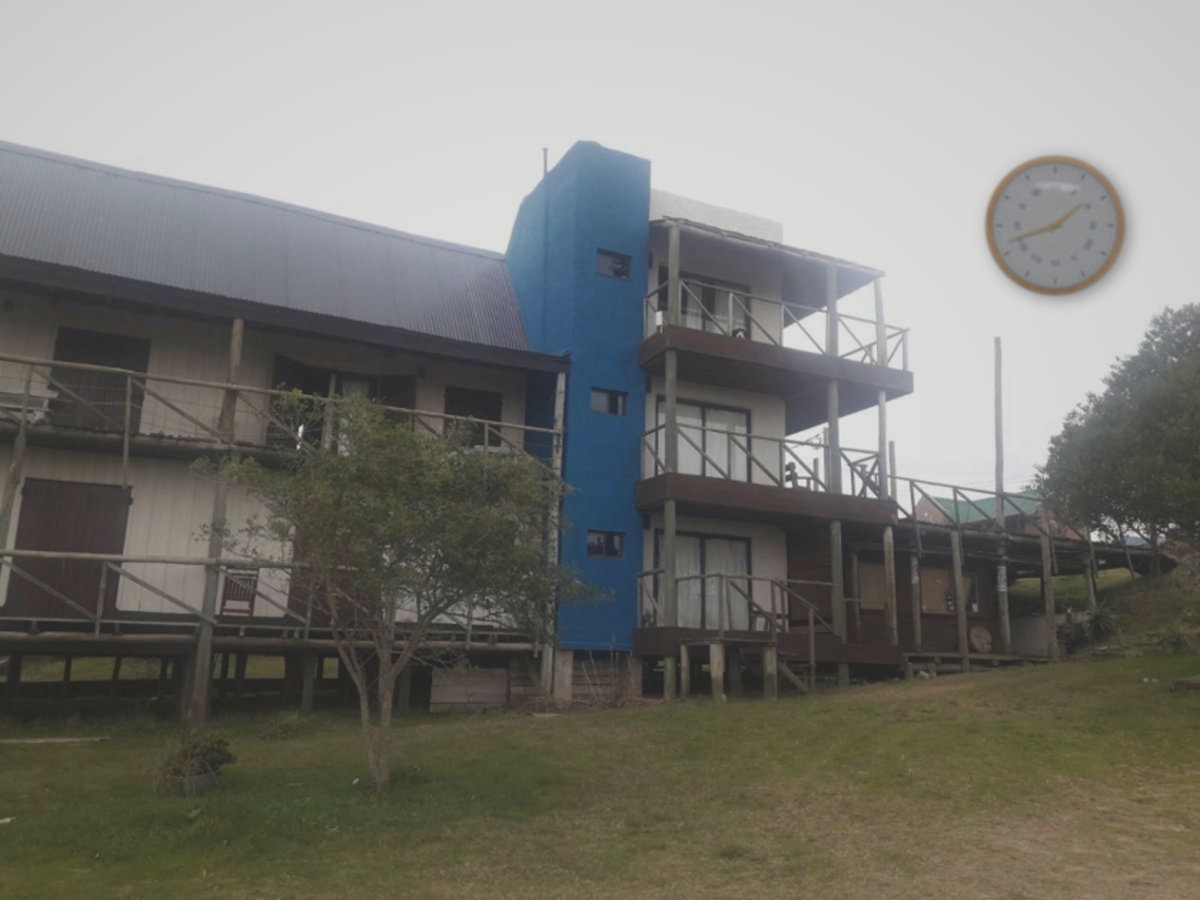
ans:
**1:42**
